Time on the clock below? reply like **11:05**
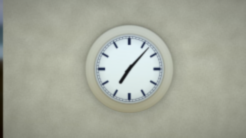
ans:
**7:07**
